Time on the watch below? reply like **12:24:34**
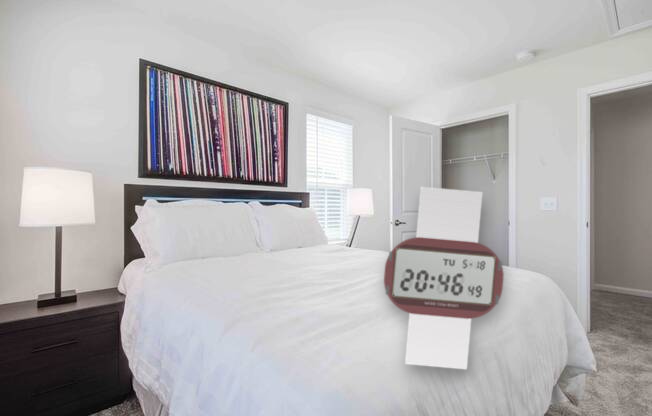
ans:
**20:46:49**
